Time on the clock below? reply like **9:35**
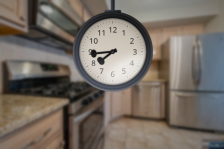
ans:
**7:44**
